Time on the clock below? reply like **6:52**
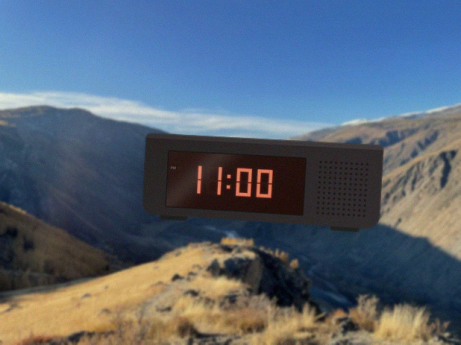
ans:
**11:00**
